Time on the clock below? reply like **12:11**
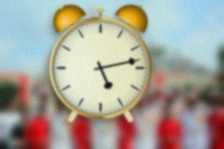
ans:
**5:13**
